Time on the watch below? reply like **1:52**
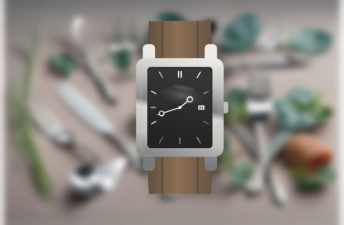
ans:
**1:42**
